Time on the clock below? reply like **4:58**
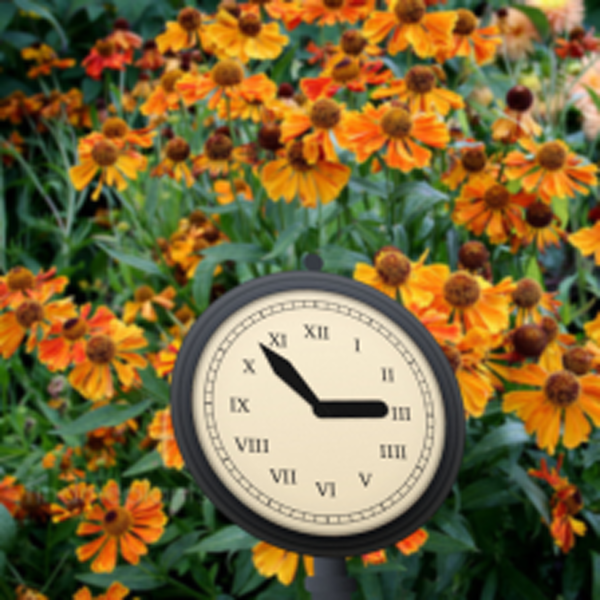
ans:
**2:53**
